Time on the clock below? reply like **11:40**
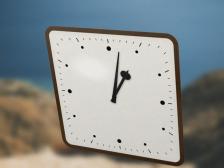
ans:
**1:02**
